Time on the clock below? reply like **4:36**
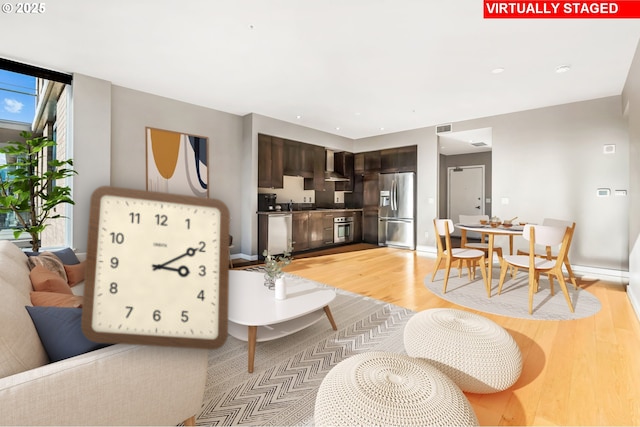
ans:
**3:10**
